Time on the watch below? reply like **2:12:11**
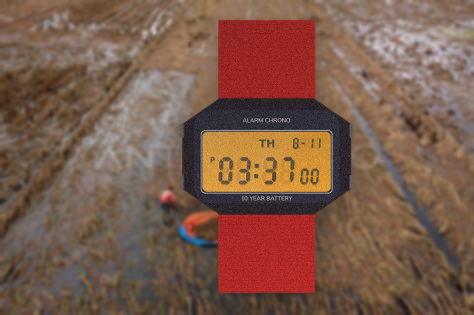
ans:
**3:37:00**
